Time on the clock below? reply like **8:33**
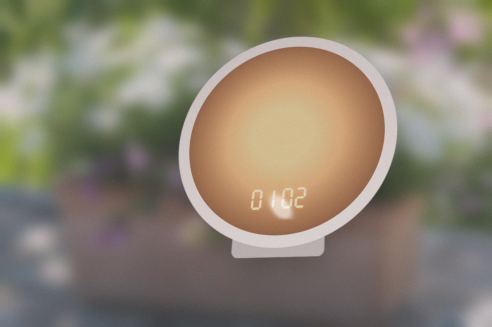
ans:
**1:02**
